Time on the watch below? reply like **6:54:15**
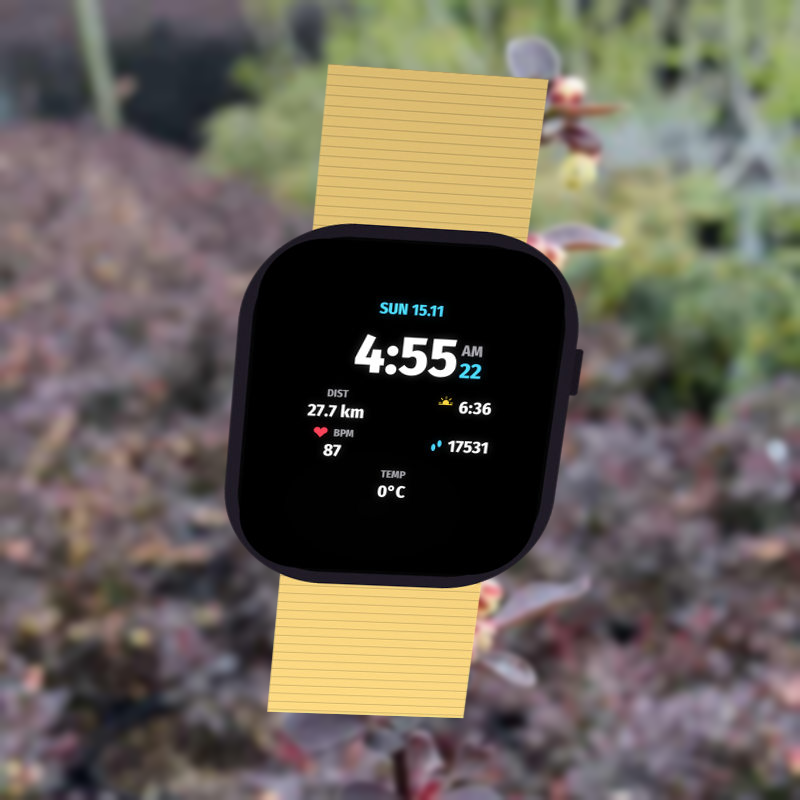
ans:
**4:55:22**
